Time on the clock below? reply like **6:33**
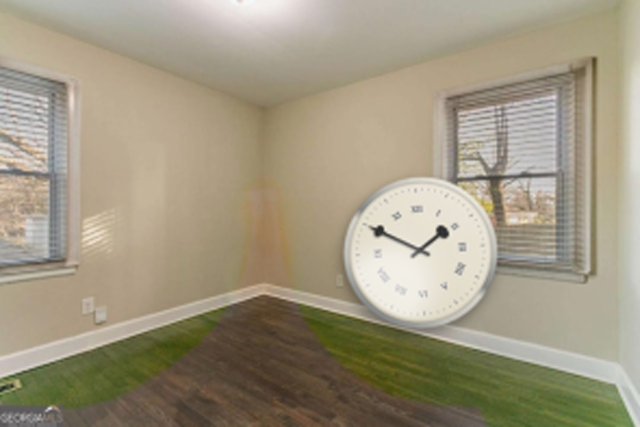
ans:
**1:50**
